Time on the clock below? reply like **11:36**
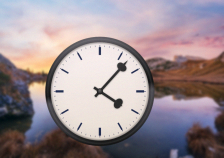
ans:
**4:07**
